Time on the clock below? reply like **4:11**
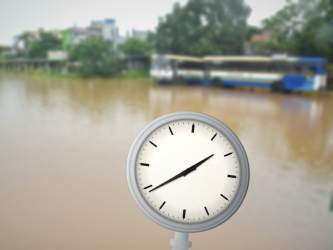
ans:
**1:39**
